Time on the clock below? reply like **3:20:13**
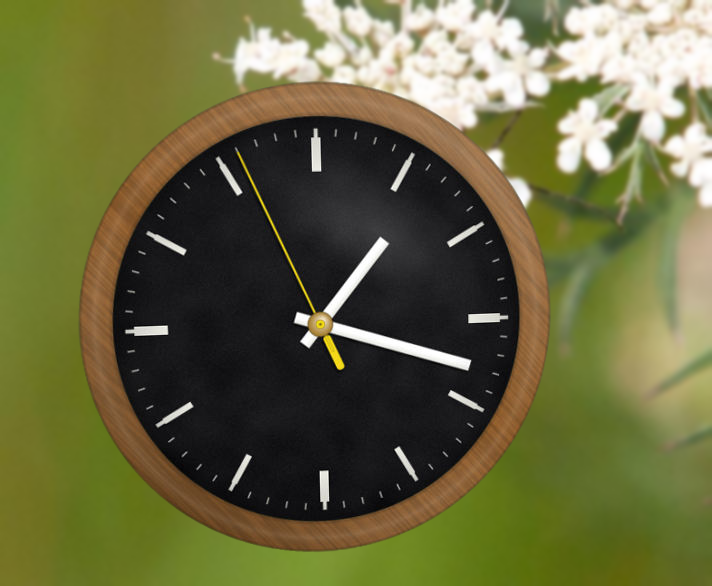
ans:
**1:17:56**
